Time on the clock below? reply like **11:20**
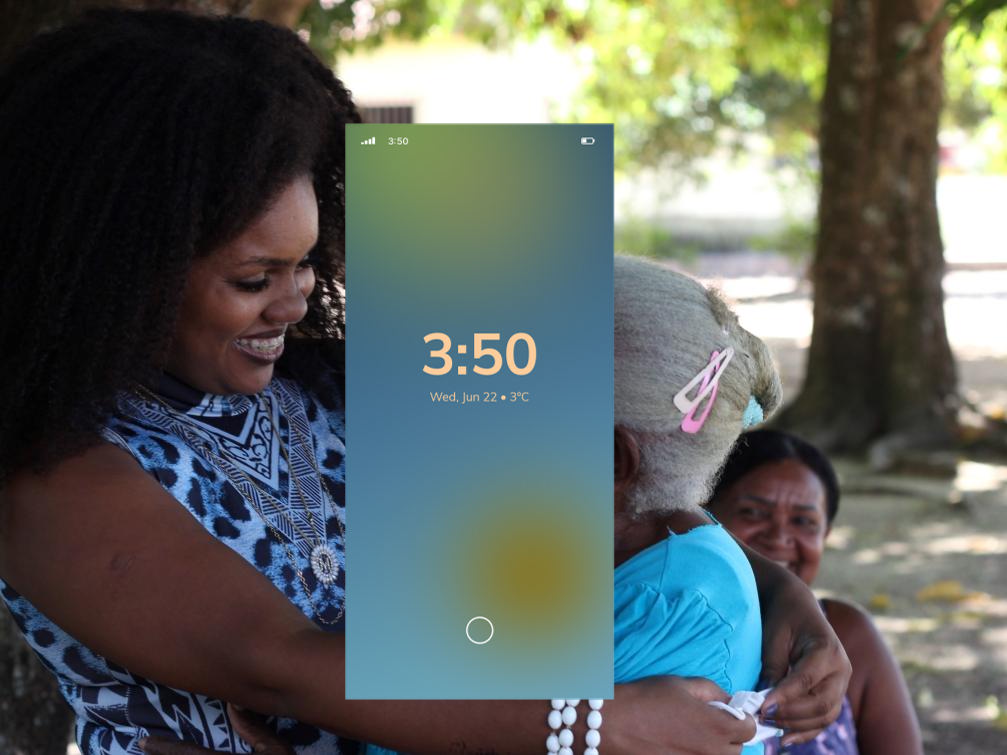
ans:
**3:50**
